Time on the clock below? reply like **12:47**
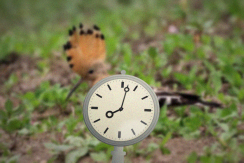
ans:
**8:02**
